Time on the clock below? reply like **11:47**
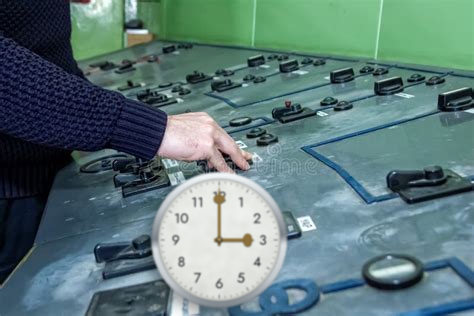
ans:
**3:00**
